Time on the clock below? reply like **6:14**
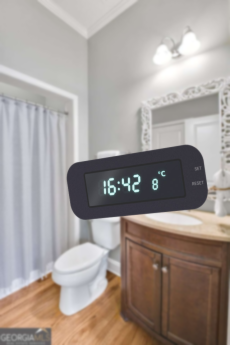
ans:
**16:42**
